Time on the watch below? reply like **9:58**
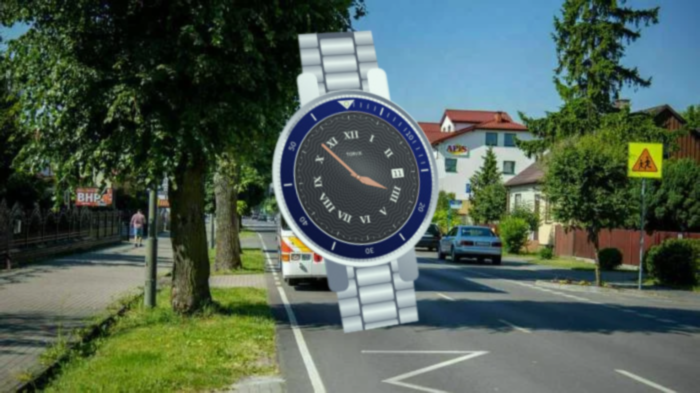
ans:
**3:53**
